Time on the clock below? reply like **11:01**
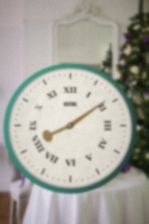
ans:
**8:09**
